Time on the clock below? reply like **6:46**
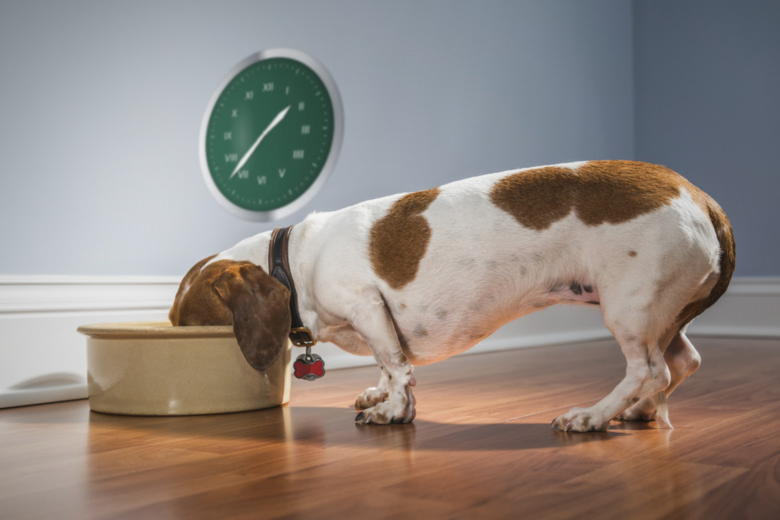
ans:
**1:37**
